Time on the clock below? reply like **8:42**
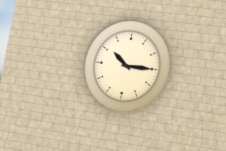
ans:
**10:15**
